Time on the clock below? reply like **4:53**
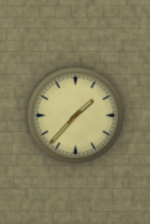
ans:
**1:37**
